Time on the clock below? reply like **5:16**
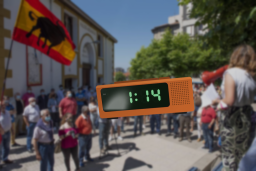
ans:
**1:14**
